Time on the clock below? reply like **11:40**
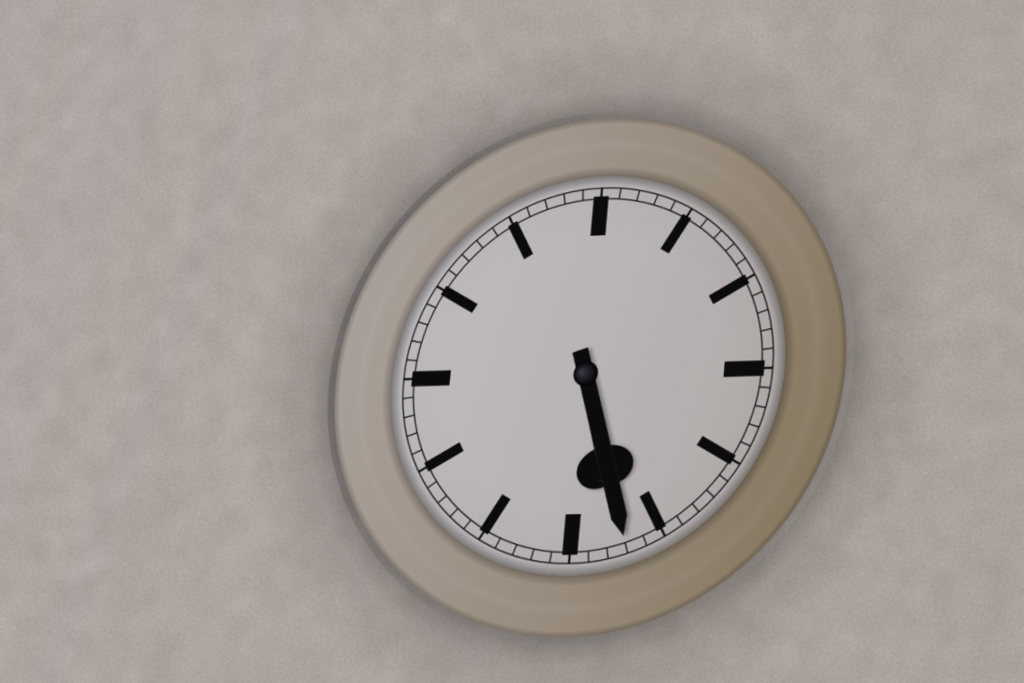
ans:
**5:27**
